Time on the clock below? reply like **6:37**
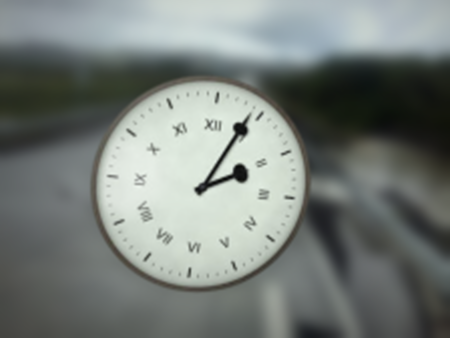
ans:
**2:04**
